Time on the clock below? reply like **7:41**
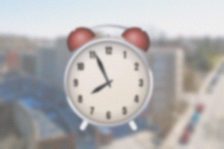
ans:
**7:56**
